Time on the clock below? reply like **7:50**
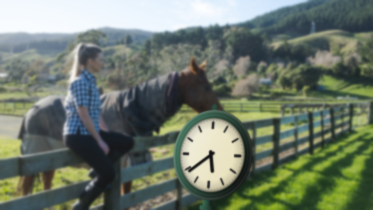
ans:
**5:39**
